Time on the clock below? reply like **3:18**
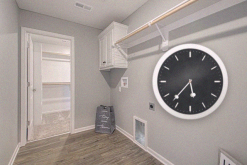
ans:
**5:37**
